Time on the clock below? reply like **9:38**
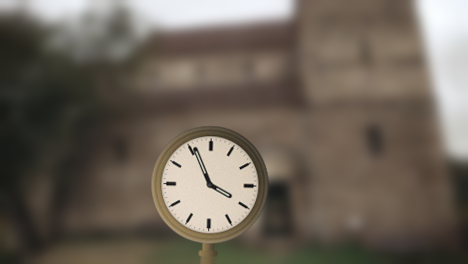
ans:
**3:56**
